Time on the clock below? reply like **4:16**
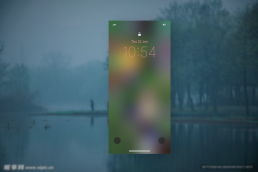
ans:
**10:54**
